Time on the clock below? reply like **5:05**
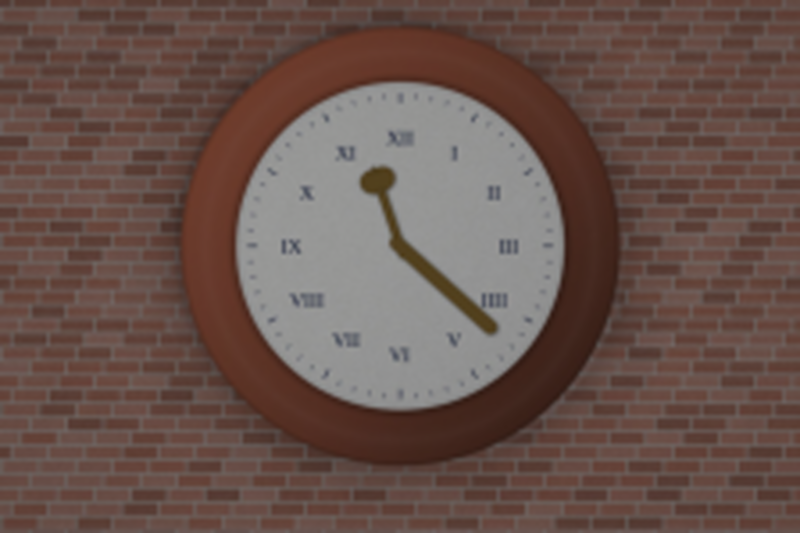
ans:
**11:22**
